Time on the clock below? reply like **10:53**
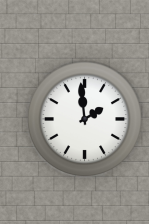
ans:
**1:59**
